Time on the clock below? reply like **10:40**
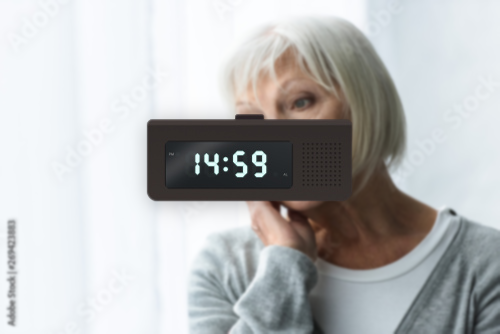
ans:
**14:59**
